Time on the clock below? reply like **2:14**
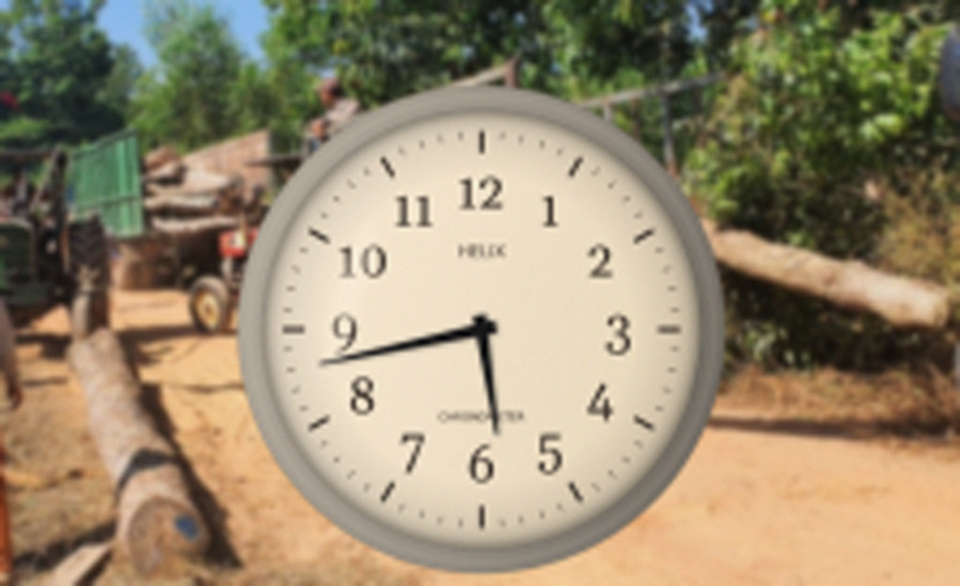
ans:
**5:43**
